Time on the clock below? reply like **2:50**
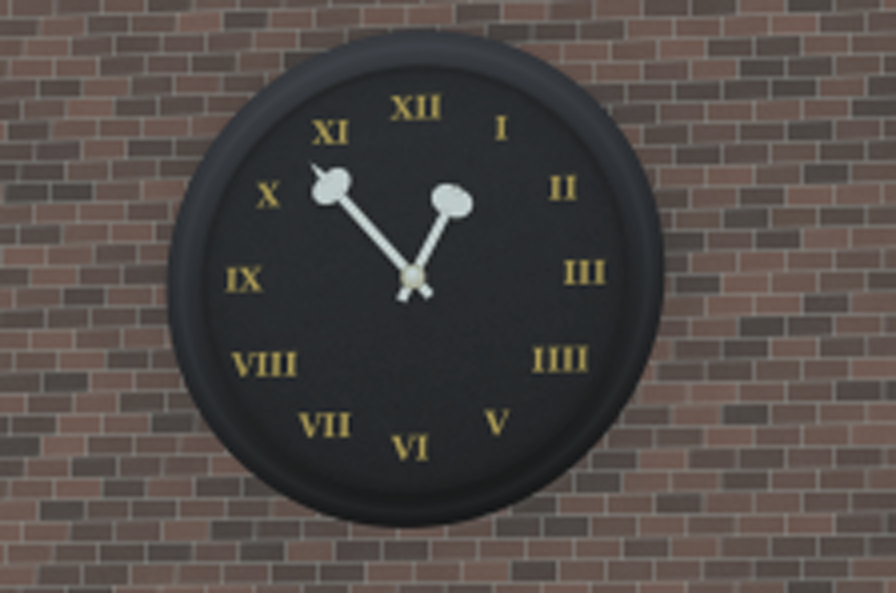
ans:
**12:53**
